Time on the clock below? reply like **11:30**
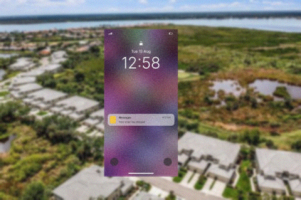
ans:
**12:58**
